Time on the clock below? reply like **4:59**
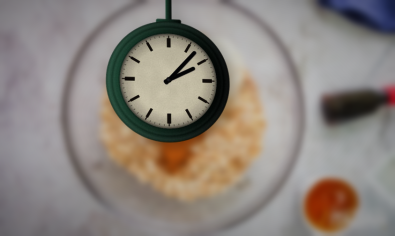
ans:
**2:07**
